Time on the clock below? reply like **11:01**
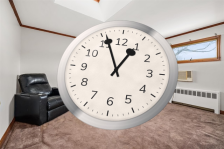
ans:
**12:56**
